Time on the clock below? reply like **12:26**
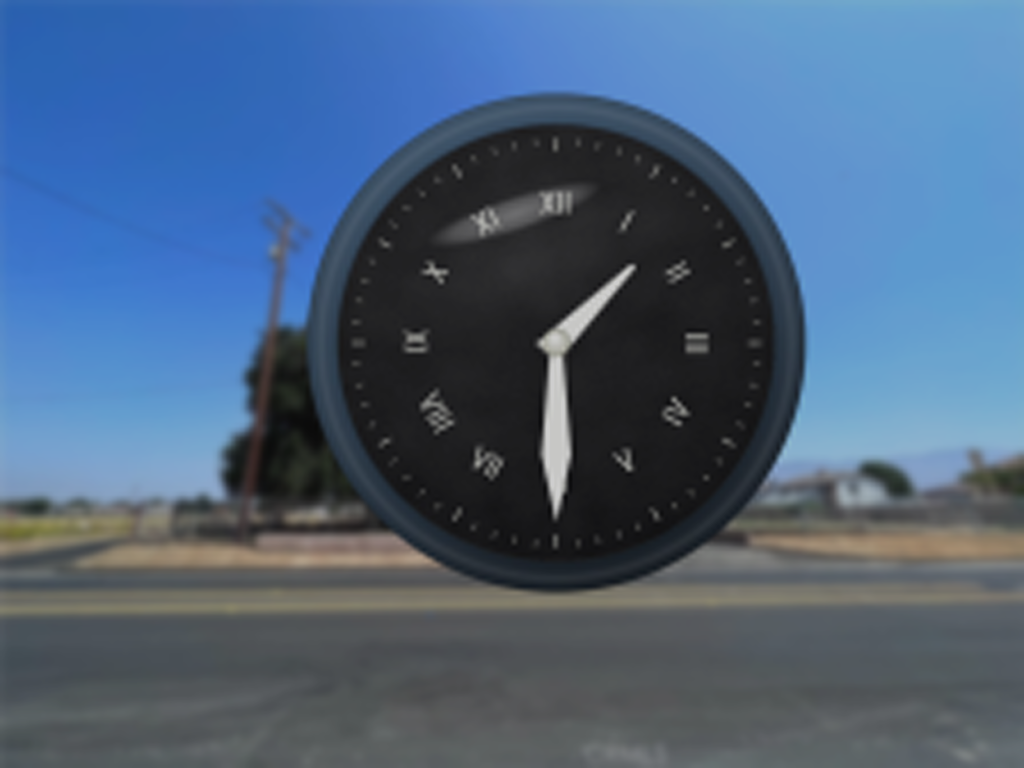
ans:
**1:30**
